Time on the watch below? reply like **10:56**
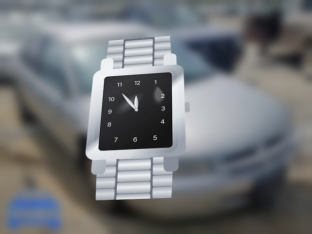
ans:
**11:54**
